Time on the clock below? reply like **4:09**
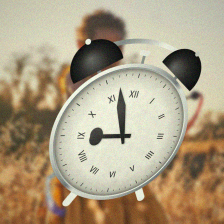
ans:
**8:57**
